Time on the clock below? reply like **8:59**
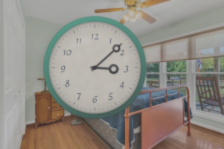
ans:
**3:08**
